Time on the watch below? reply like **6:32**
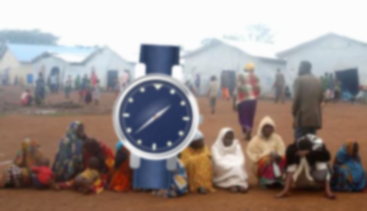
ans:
**1:38**
